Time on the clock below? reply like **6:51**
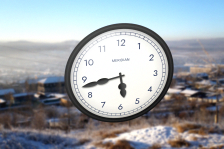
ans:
**5:43**
